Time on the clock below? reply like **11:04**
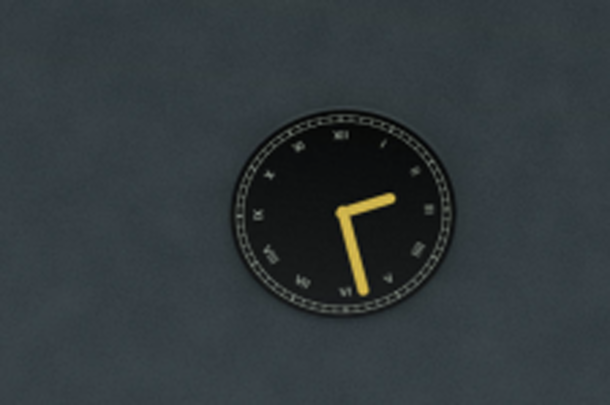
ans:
**2:28**
